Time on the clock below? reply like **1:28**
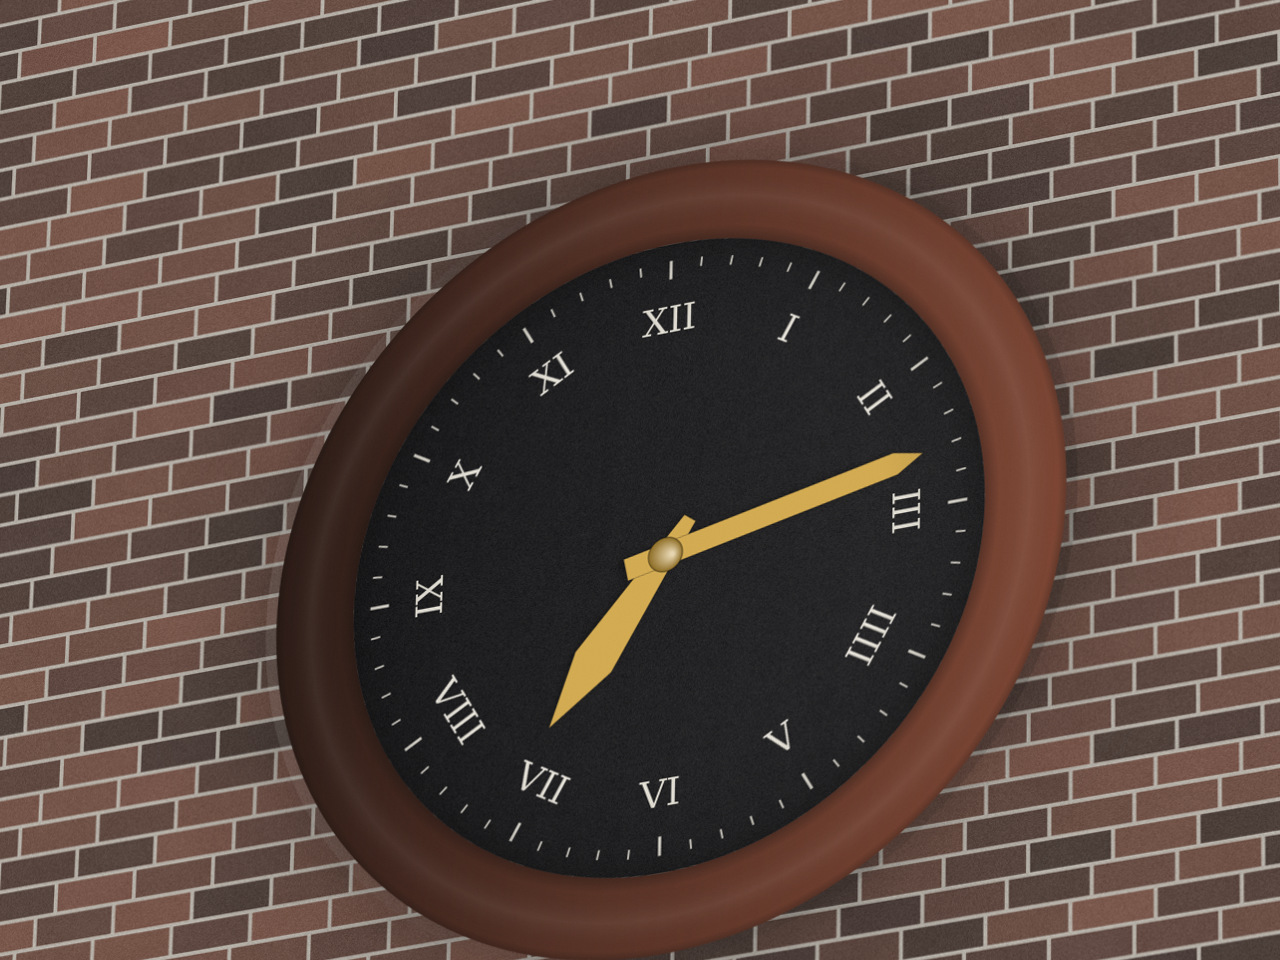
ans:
**7:13**
